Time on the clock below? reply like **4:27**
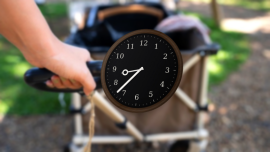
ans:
**8:37**
